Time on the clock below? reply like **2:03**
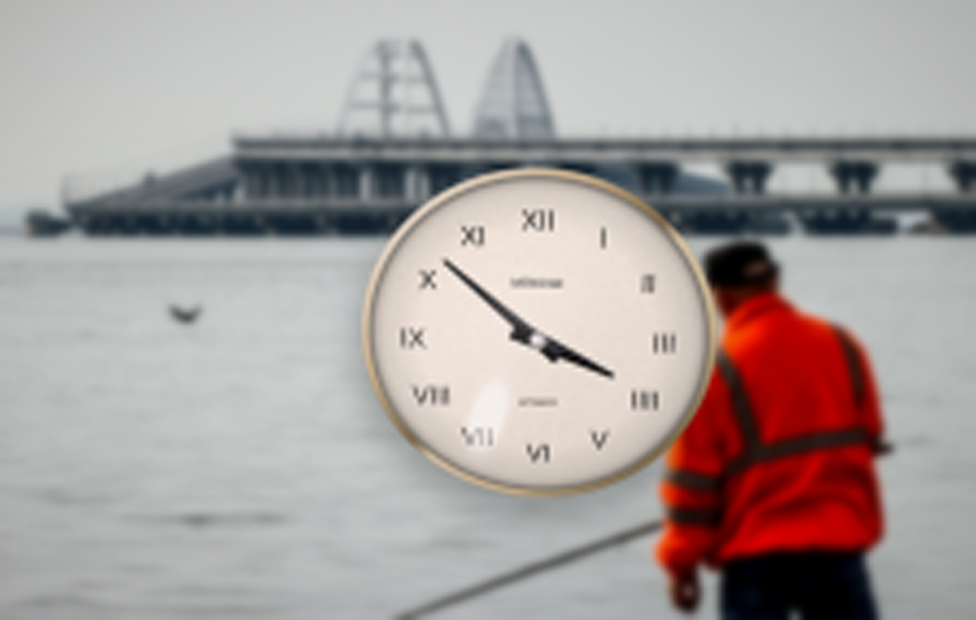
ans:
**3:52**
